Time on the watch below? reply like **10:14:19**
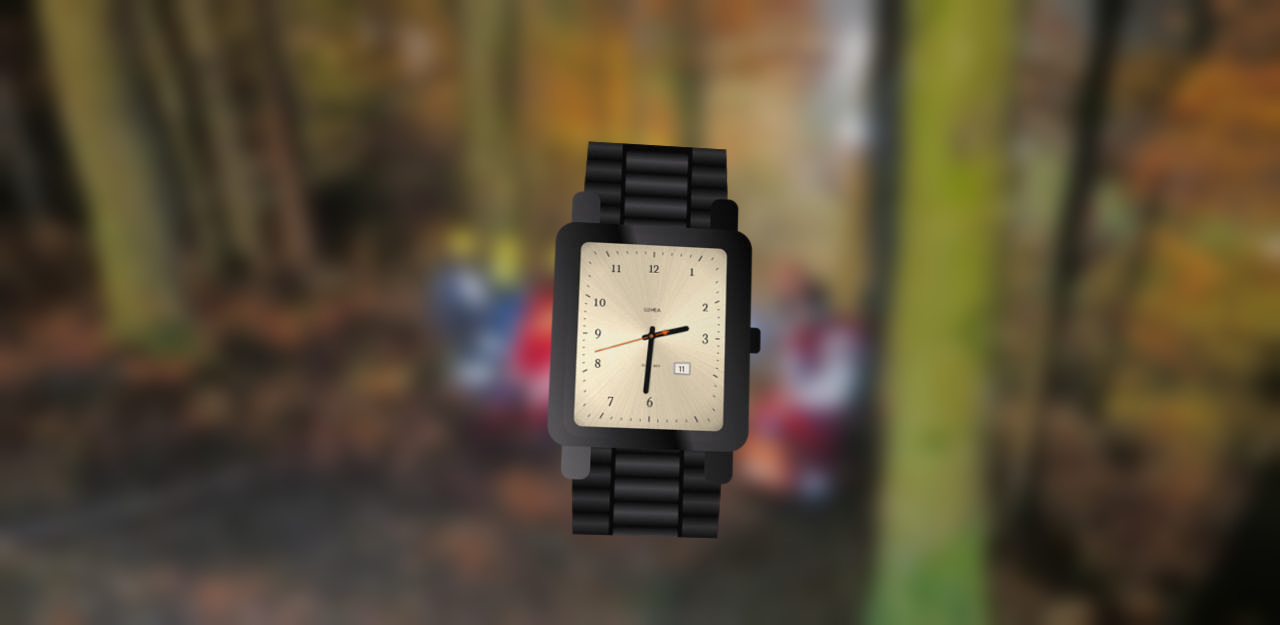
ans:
**2:30:42**
